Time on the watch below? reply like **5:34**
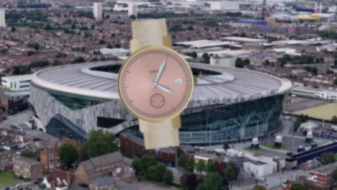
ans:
**4:05**
